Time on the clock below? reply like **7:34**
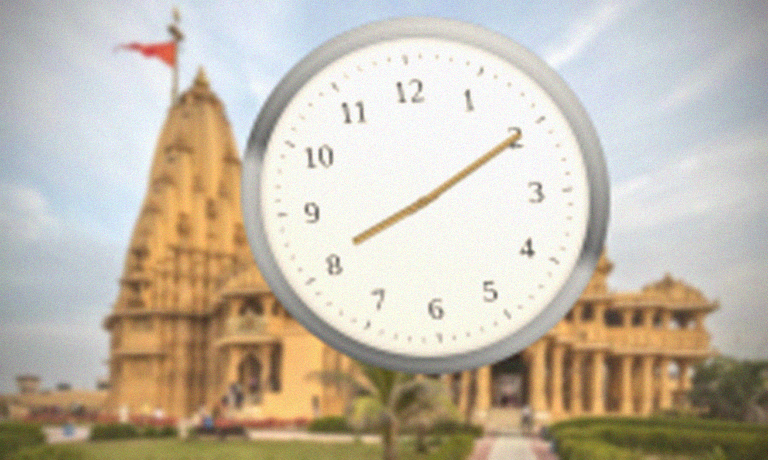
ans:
**8:10**
